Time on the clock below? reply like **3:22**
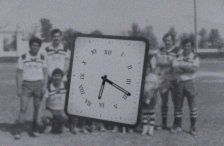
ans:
**6:19**
